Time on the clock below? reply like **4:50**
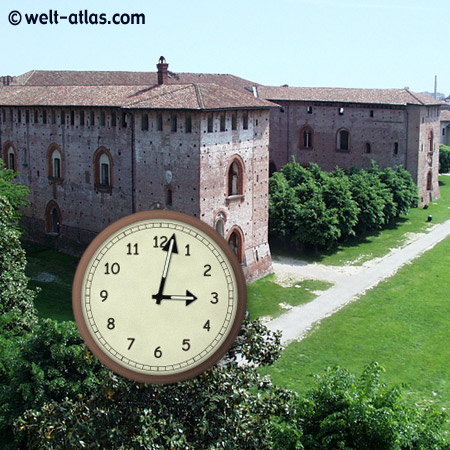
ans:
**3:02**
